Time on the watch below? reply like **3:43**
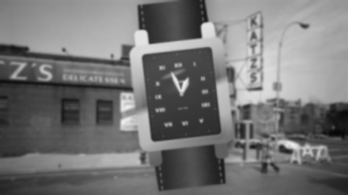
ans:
**12:57**
